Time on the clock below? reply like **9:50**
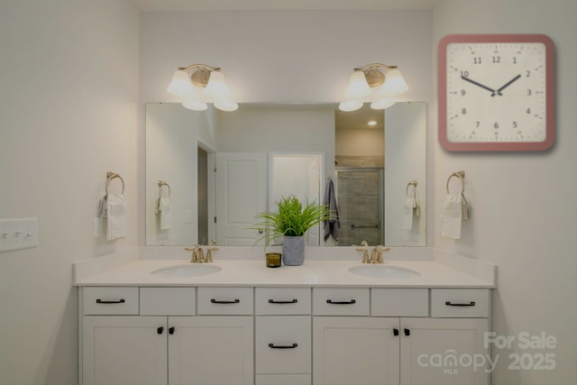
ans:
**1:49**
